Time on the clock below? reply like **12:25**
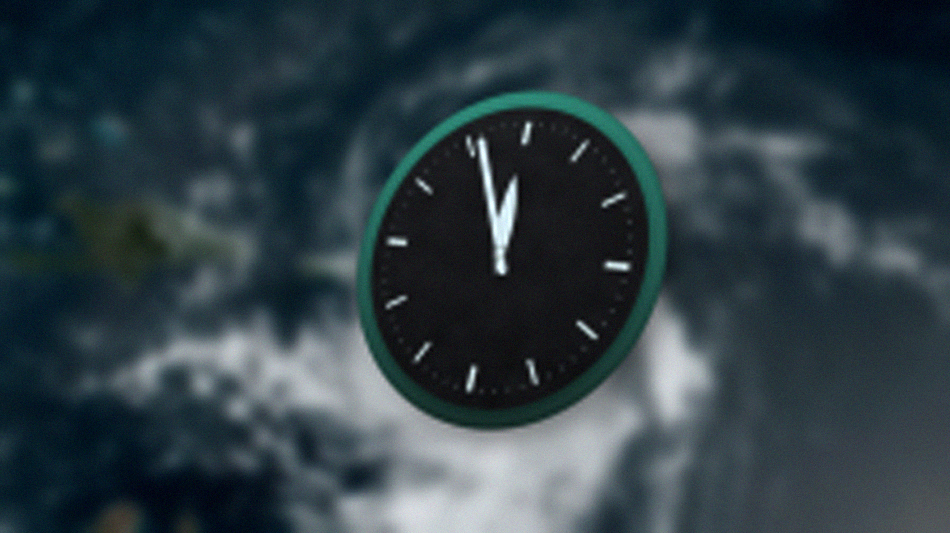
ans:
**11:56**
